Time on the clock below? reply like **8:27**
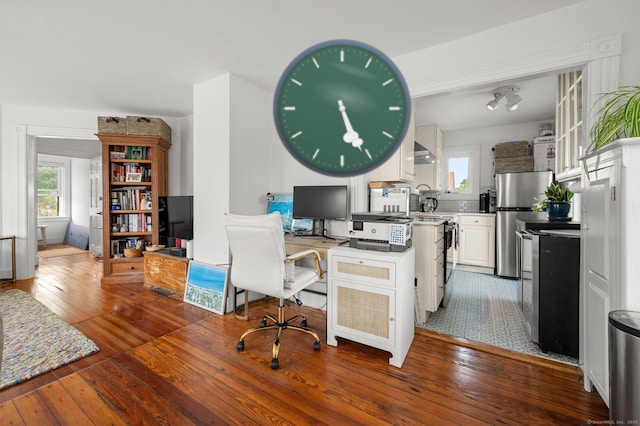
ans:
**5:26**
